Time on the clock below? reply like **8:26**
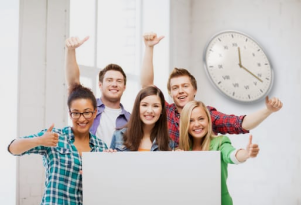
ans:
**12:22**
